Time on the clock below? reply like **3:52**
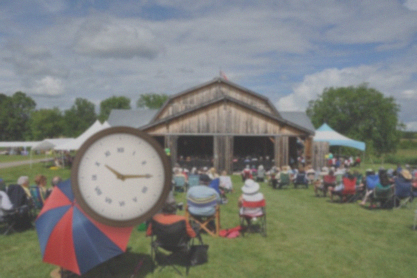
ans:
**10:15**
